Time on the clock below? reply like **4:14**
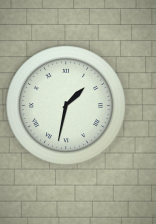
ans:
**1:32**
